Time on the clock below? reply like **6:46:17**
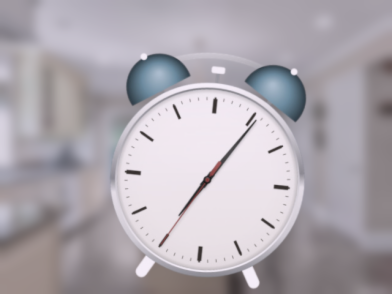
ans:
**7:05:35**
